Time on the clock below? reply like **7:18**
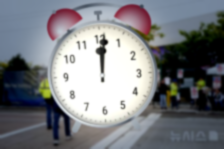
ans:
**12:01**
